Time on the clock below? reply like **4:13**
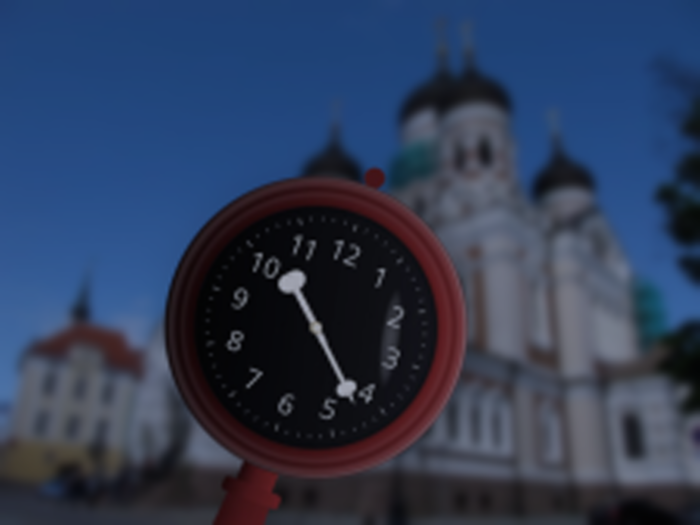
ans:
**10:22**
